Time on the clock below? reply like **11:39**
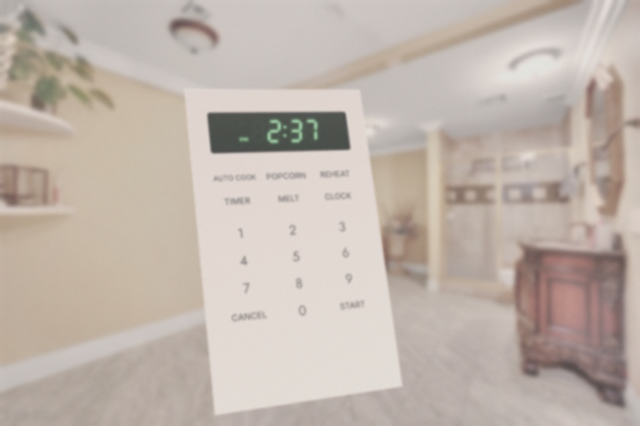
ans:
**2:37**
